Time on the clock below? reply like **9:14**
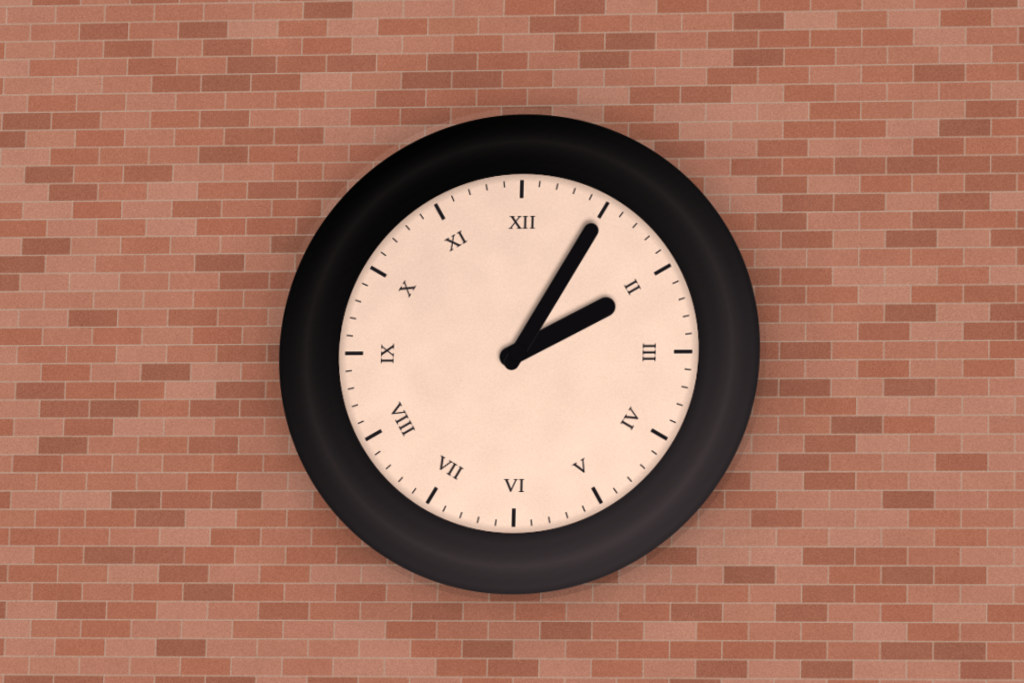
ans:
**2:05**
